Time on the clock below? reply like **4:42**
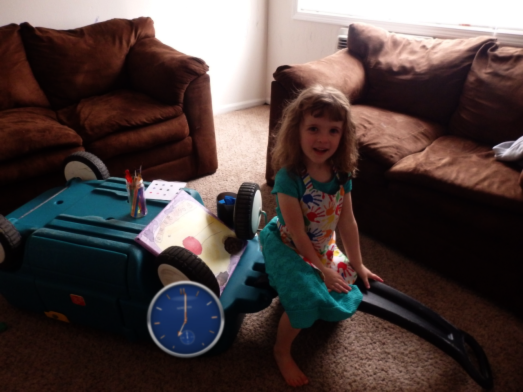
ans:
**7:01**
